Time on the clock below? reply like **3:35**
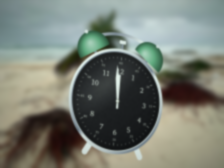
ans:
**11:59**
